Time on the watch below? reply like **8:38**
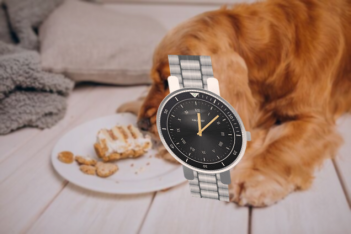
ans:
**12:08**
